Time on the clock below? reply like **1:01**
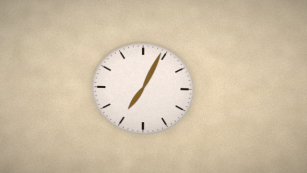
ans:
**7:04**
